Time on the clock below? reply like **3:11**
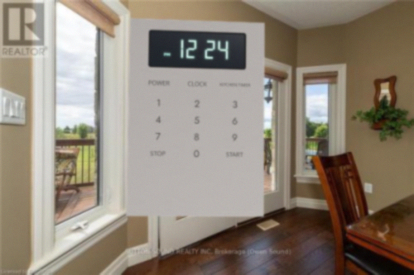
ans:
**12:24**
